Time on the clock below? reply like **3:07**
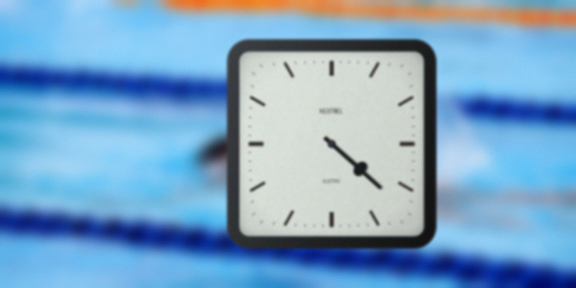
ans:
**4:22**
